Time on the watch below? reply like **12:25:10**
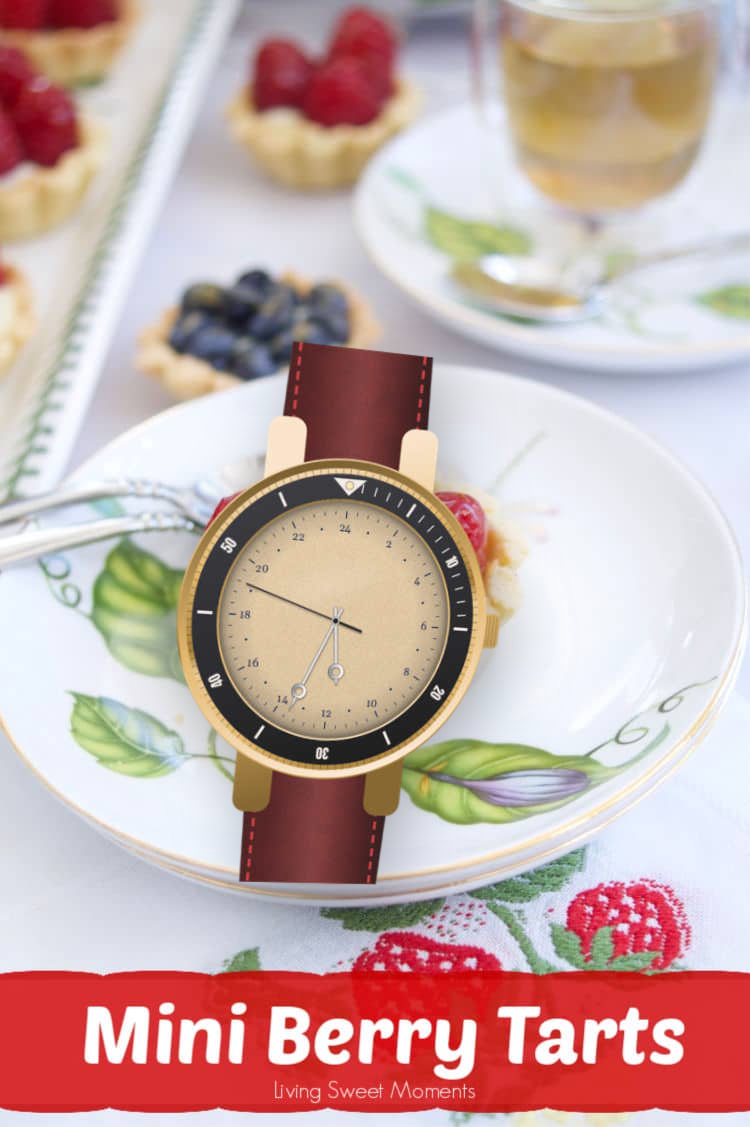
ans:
**11:33:48**
